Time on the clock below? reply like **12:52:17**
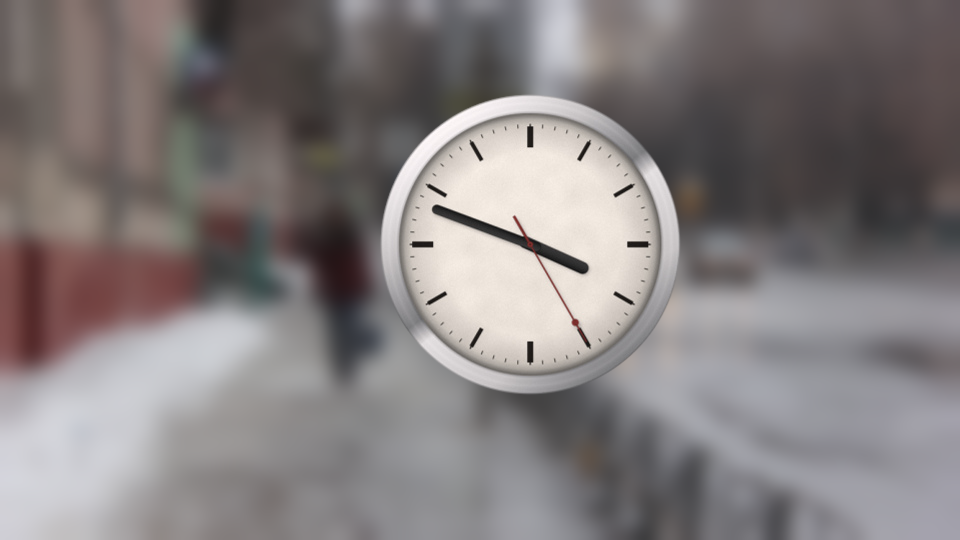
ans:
**3:48:25**
